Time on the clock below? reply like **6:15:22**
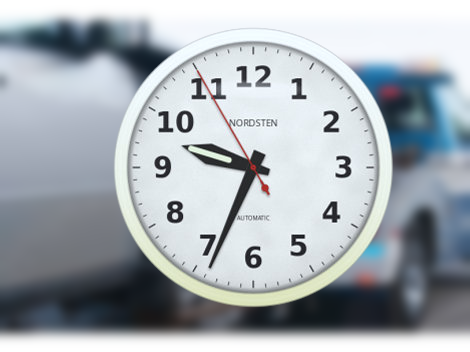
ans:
**9:33:55**
